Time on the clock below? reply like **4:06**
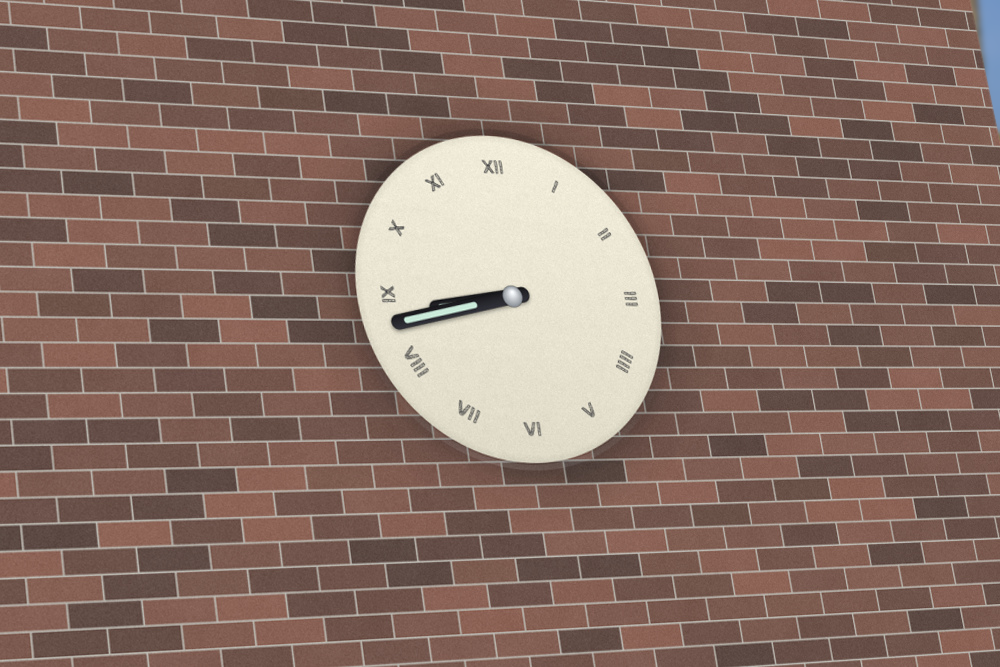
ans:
**8:43**
